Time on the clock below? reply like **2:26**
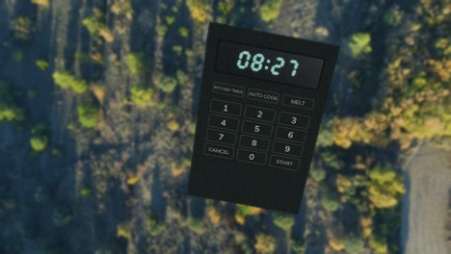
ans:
**8:27**
